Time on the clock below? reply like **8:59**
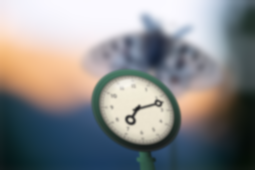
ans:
**7:12**
